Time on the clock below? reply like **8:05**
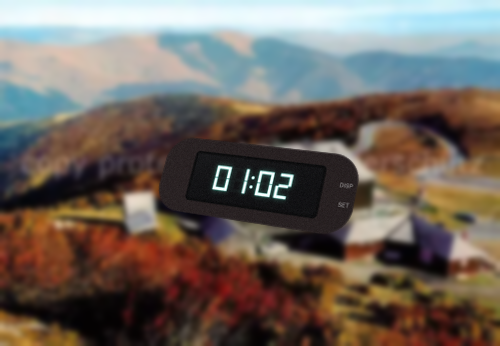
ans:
**1:02**
